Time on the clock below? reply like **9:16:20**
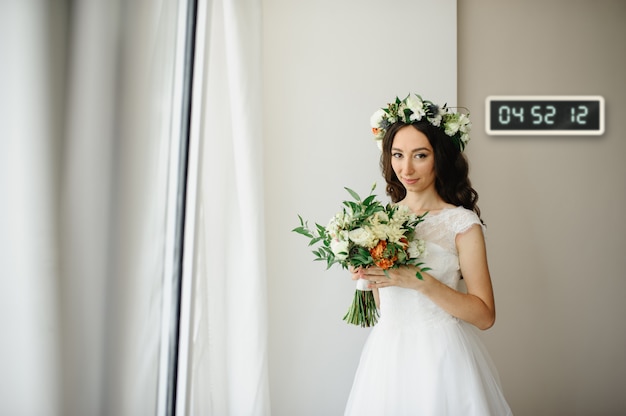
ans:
**4:52:12**
